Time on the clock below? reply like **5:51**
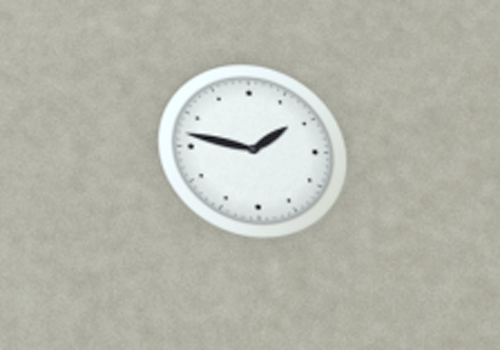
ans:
**1:47**
